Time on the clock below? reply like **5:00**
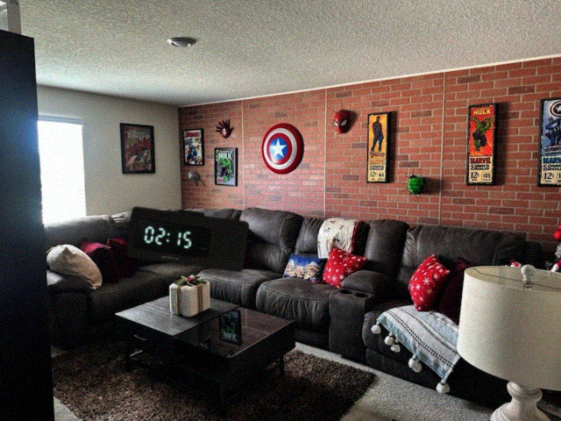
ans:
**2:15**
